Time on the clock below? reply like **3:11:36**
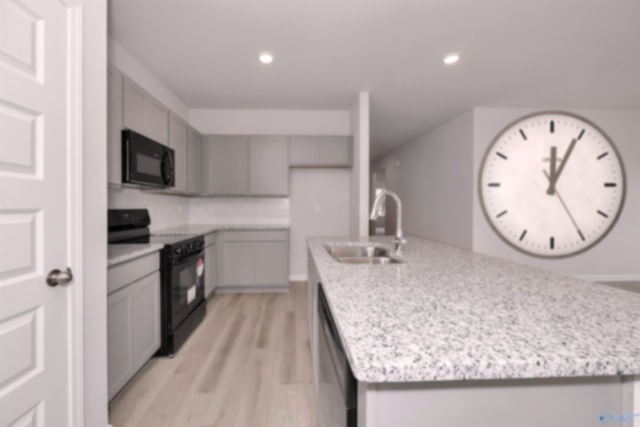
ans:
**12:04:25**
